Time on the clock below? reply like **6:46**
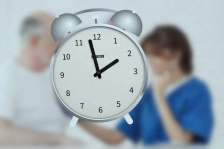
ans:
**1:58**
